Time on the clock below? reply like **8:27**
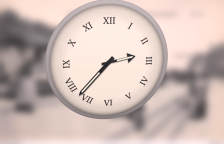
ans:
**2:37**
